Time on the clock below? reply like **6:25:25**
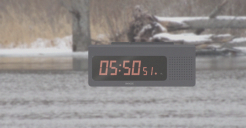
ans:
**5:50:51**
